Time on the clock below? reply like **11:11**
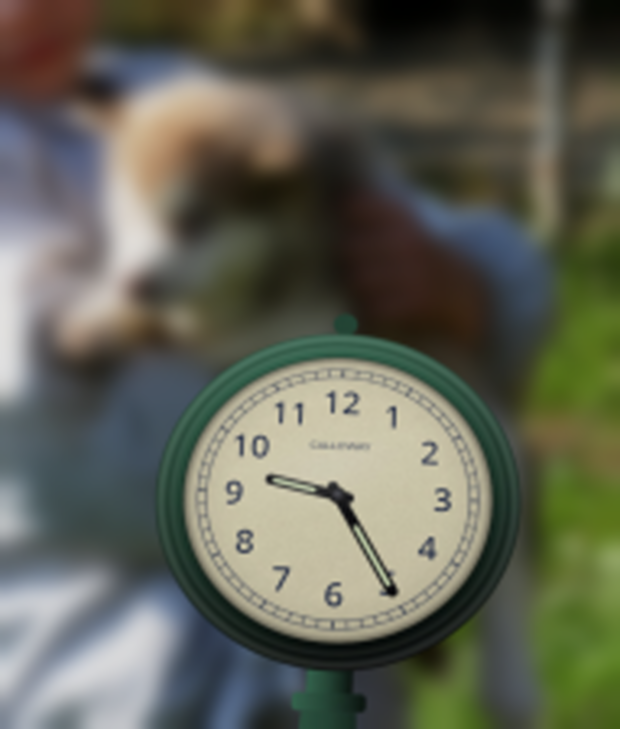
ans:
**9:25**
